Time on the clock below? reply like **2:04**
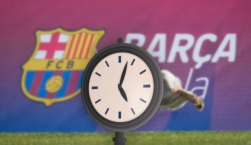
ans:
**5:03**
